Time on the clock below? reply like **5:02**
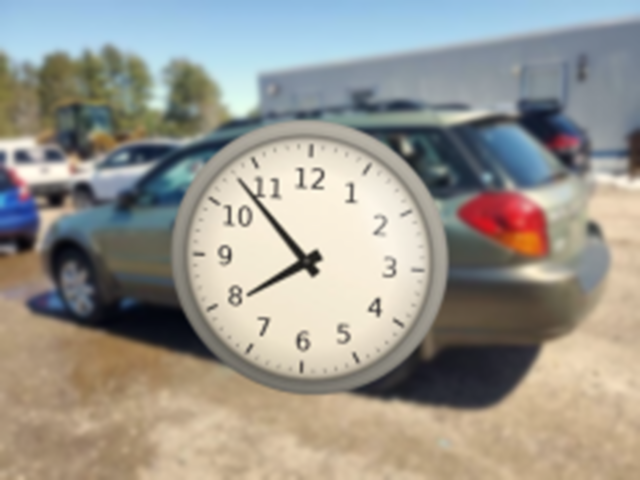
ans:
**7:53**
